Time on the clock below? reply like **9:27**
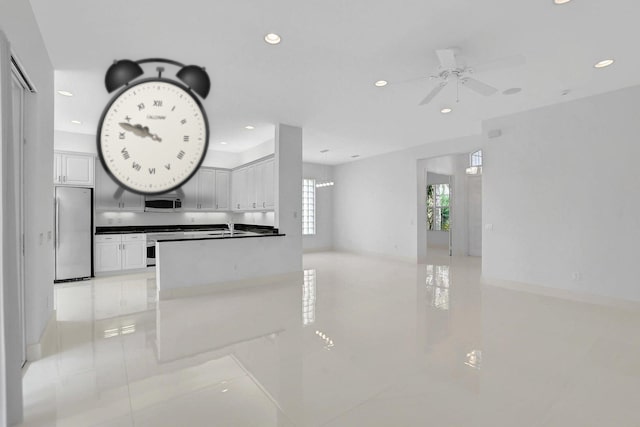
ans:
**9:48**
